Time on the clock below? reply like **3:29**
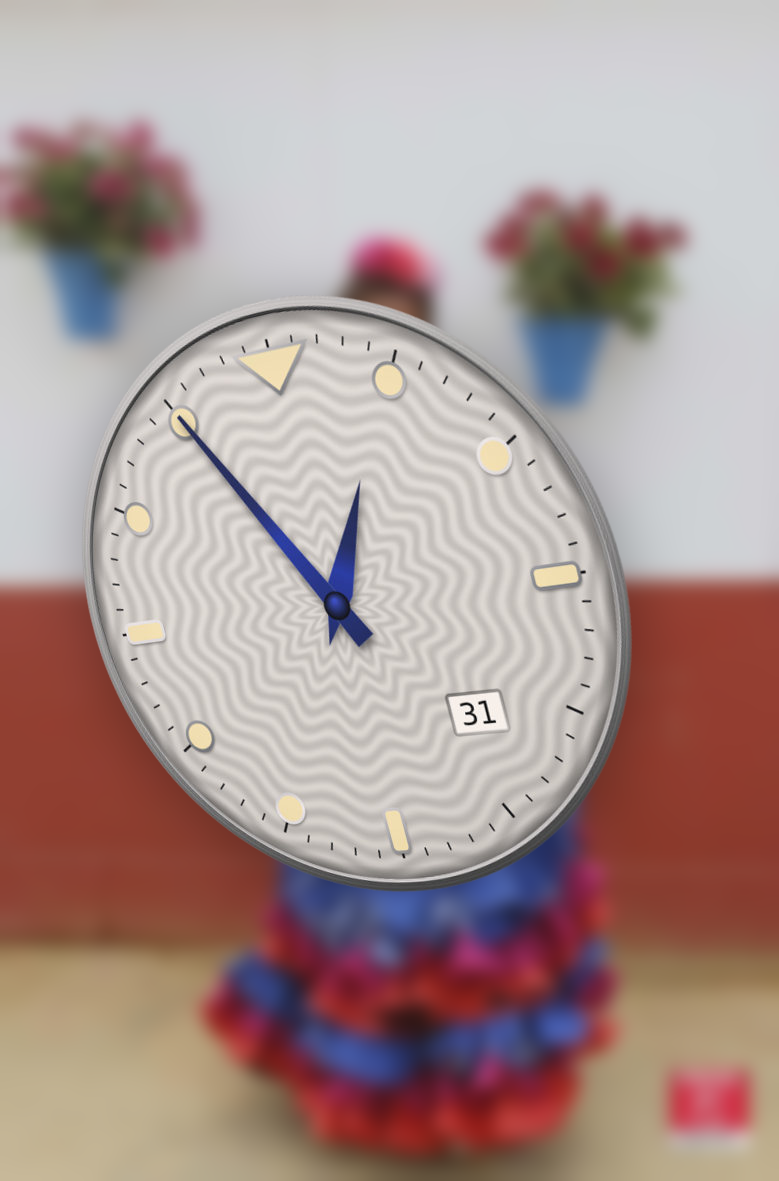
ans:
**12:55**
